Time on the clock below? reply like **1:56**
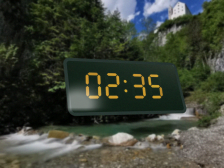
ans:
**2:35**
